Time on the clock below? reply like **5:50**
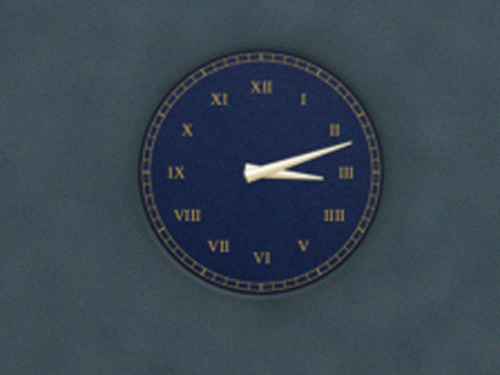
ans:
**3:12**
